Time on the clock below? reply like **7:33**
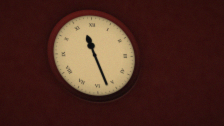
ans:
**11:27**
